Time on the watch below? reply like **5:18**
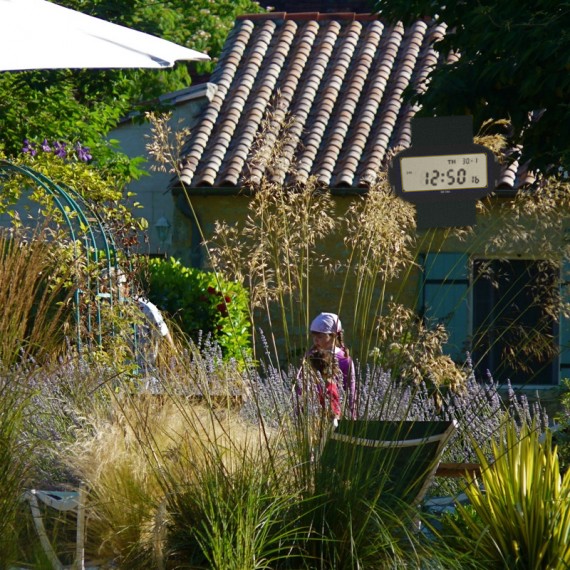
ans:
**12:50**
